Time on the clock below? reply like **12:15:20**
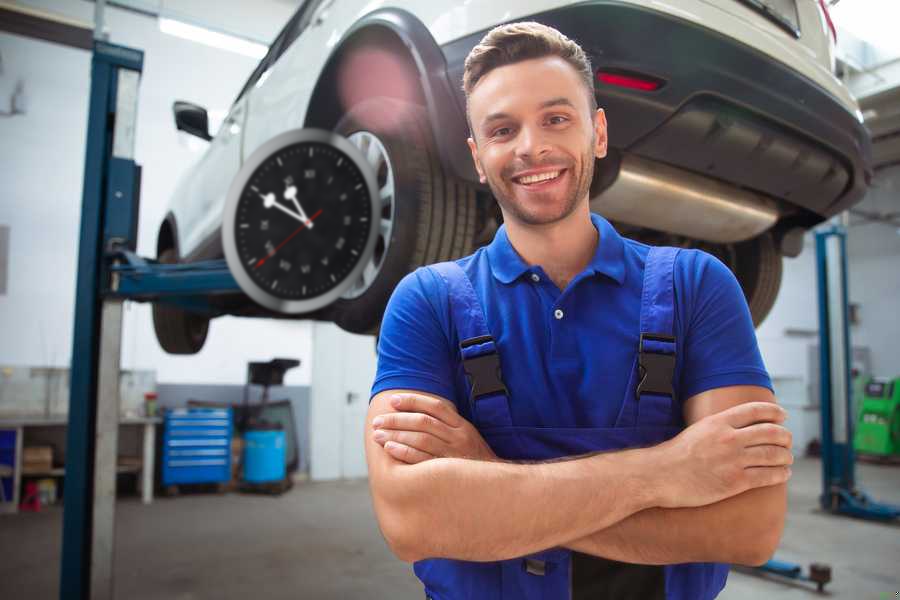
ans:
**10:49:39**
